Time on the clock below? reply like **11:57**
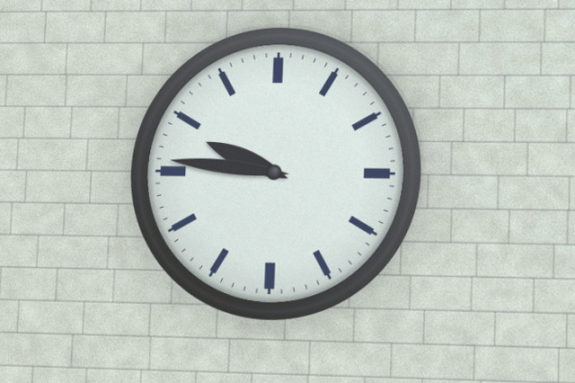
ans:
**9:46**
